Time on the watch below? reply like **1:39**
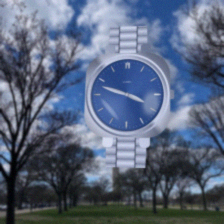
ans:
**3:48**
